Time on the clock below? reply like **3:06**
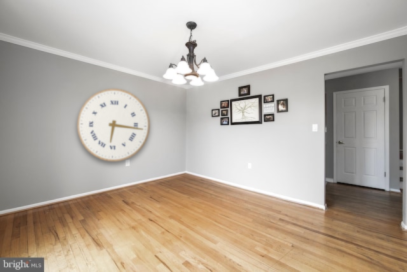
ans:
**6:16**
